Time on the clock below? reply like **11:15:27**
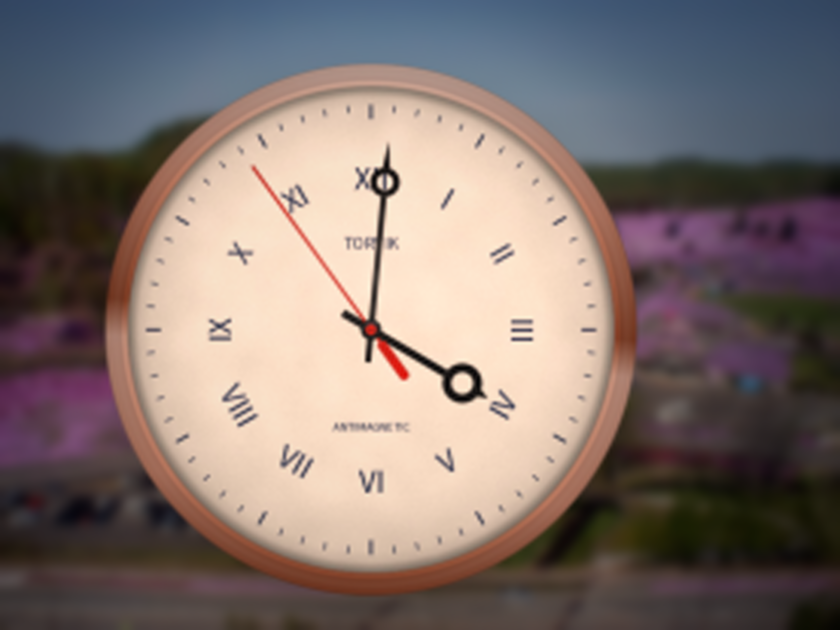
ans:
**4:00:54**
